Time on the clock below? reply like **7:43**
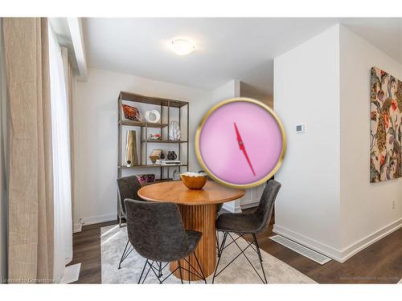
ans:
**11:26**
